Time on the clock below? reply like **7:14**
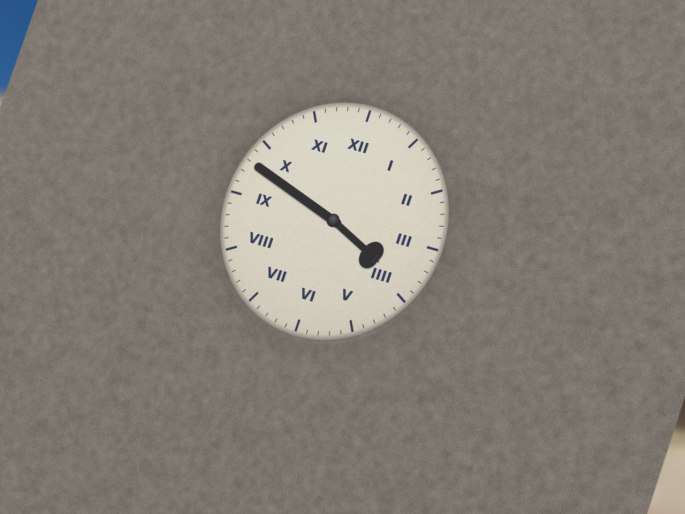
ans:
**3:48**
